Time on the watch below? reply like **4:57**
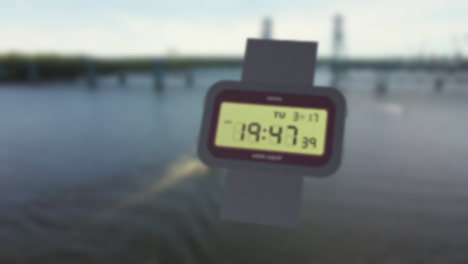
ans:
**19:47**
